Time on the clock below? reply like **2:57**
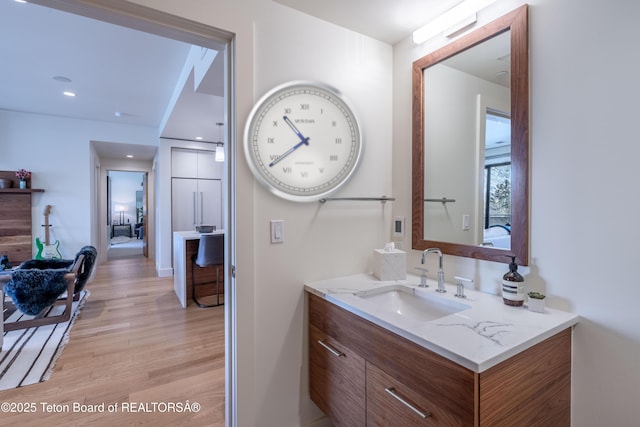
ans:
**10:39**
